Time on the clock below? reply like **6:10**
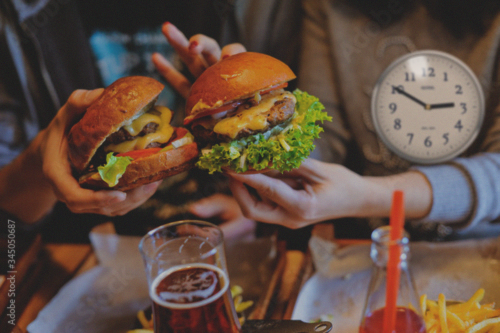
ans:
**2:50**
